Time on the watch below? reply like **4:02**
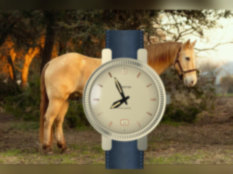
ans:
**7:56**
